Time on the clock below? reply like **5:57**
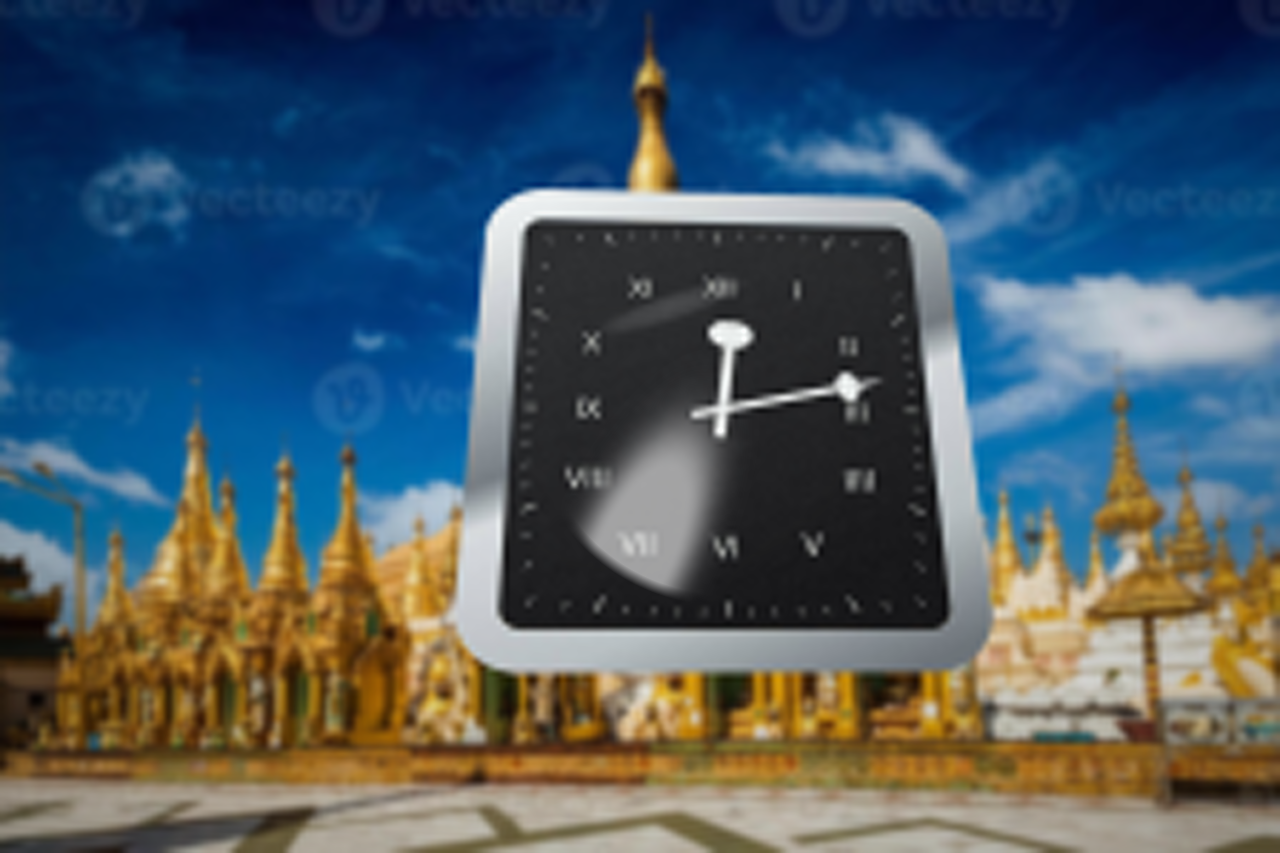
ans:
**12:13**
